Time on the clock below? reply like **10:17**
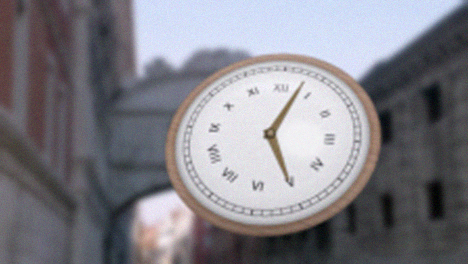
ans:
**5:03**
